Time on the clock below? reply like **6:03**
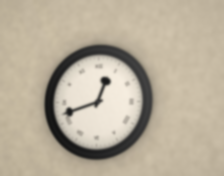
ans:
**12:42**
